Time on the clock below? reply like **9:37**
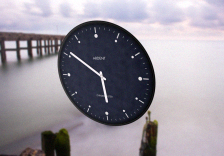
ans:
**5:51**
